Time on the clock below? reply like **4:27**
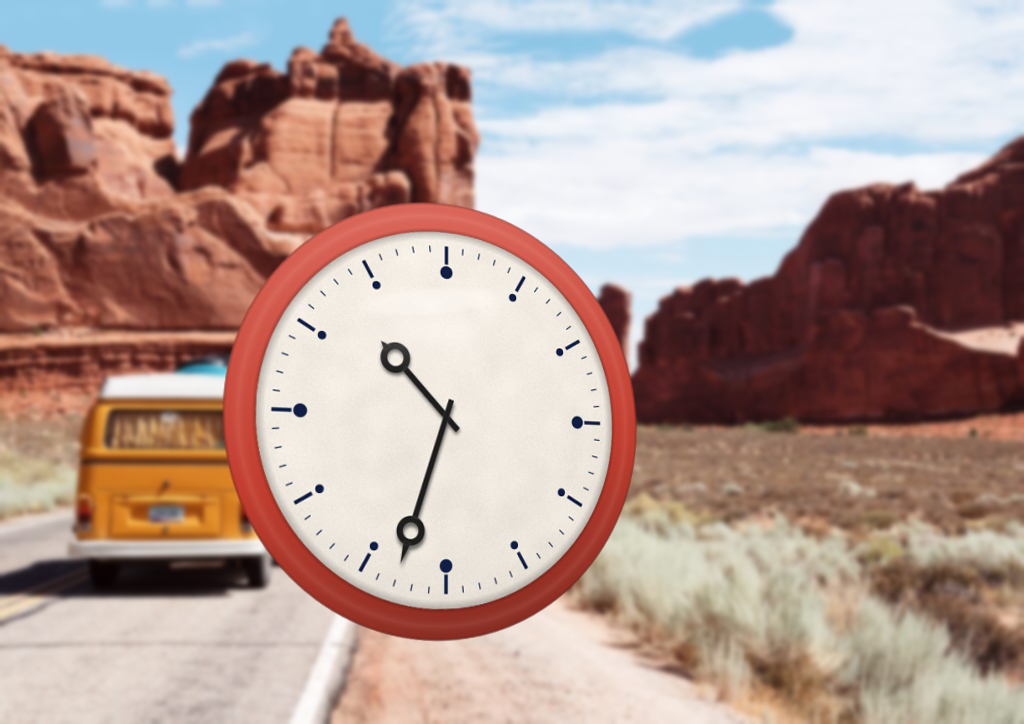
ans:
**10:33**
